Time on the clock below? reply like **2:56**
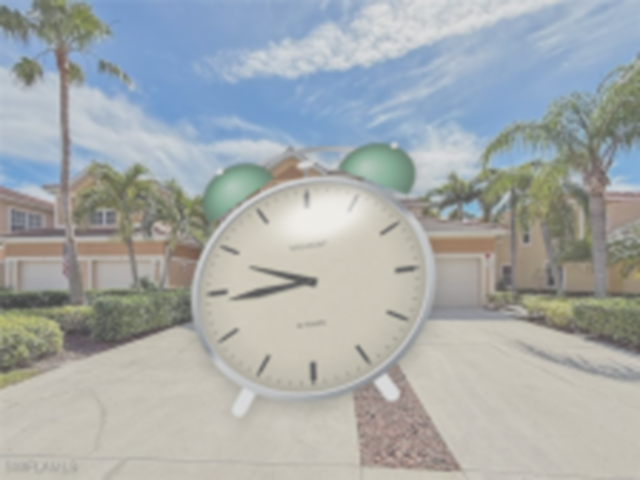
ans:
**9:44**
